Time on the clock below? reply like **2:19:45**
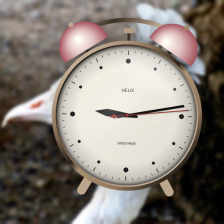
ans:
**9:13:14**
